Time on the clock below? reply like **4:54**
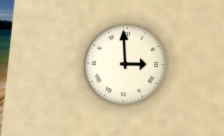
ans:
**2:59**
